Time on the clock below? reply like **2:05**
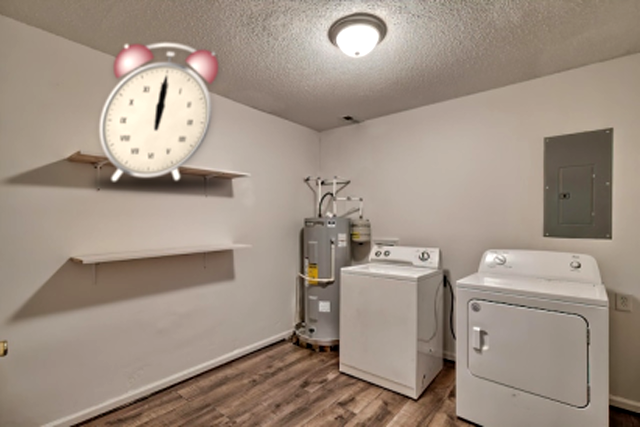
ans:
**12:00**
